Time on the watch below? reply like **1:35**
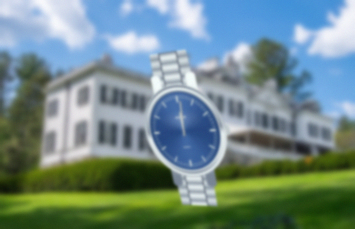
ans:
**12:01**
